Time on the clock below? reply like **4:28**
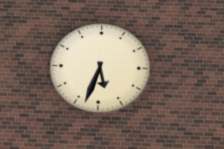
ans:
**5:33**
